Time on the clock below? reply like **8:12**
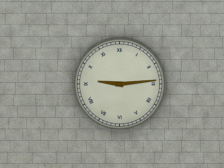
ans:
**9:14**
